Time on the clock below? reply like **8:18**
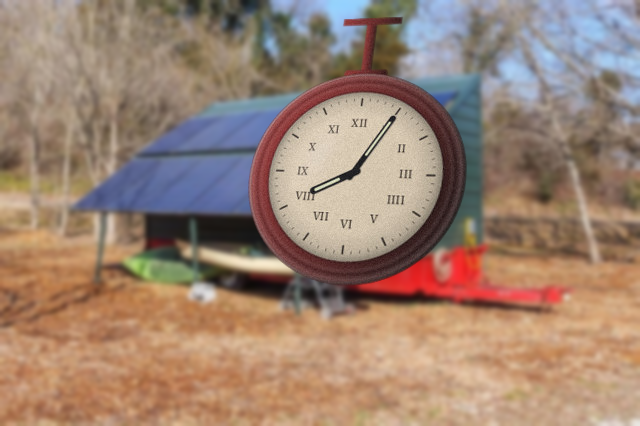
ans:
**8:05**
